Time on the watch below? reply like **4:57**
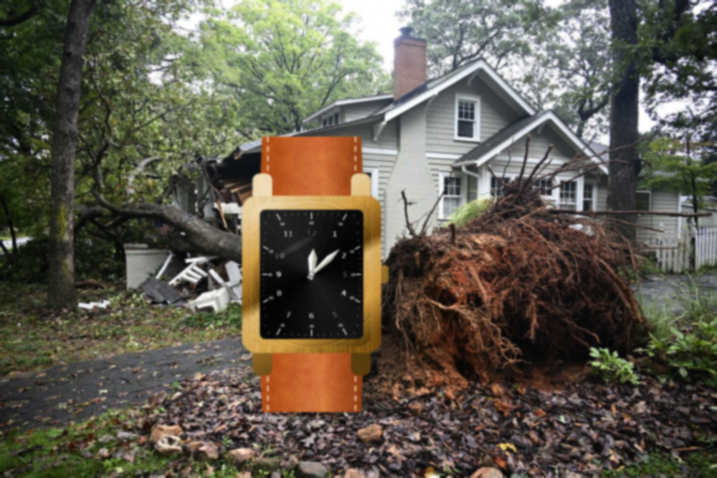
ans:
**12:08**
